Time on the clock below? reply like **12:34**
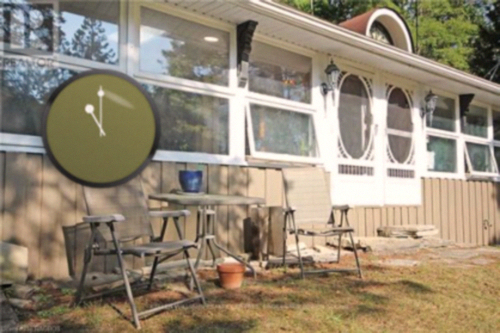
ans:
**11:00**
